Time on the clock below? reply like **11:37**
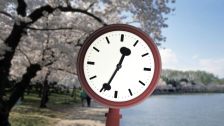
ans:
**12:34**
